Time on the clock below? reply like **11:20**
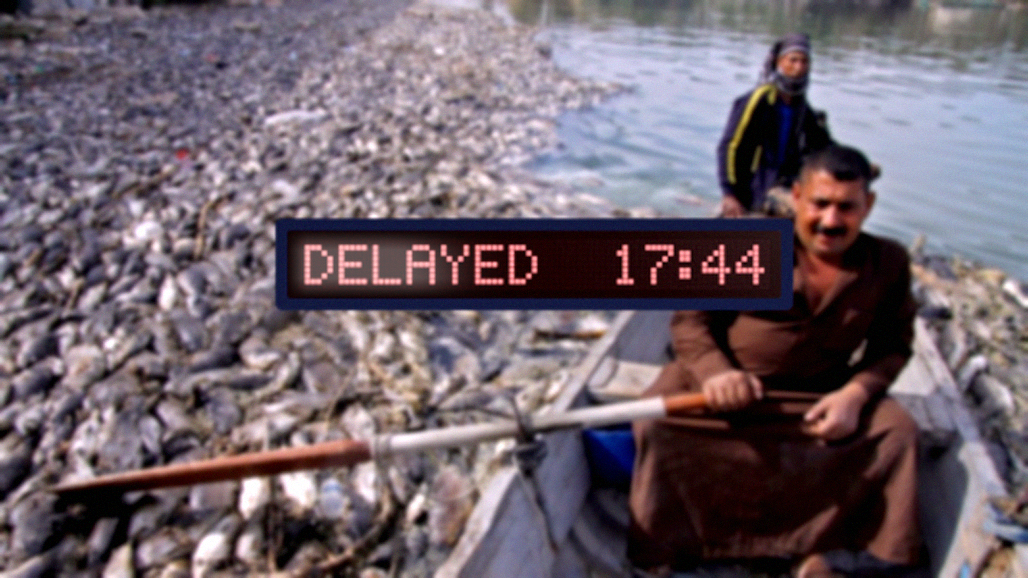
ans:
**17:44**
